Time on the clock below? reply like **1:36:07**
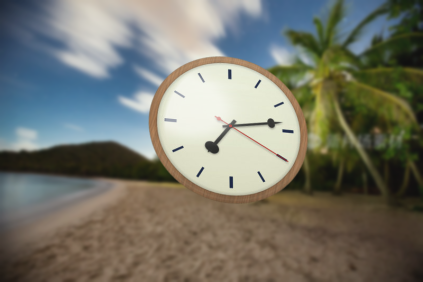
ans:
**7:13:20**
